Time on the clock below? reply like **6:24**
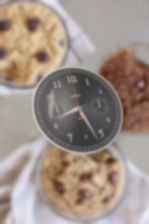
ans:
**8:27**
